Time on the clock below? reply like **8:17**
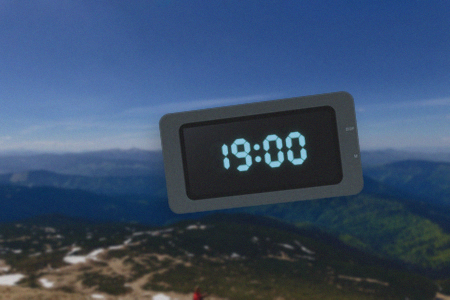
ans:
**19:00**
